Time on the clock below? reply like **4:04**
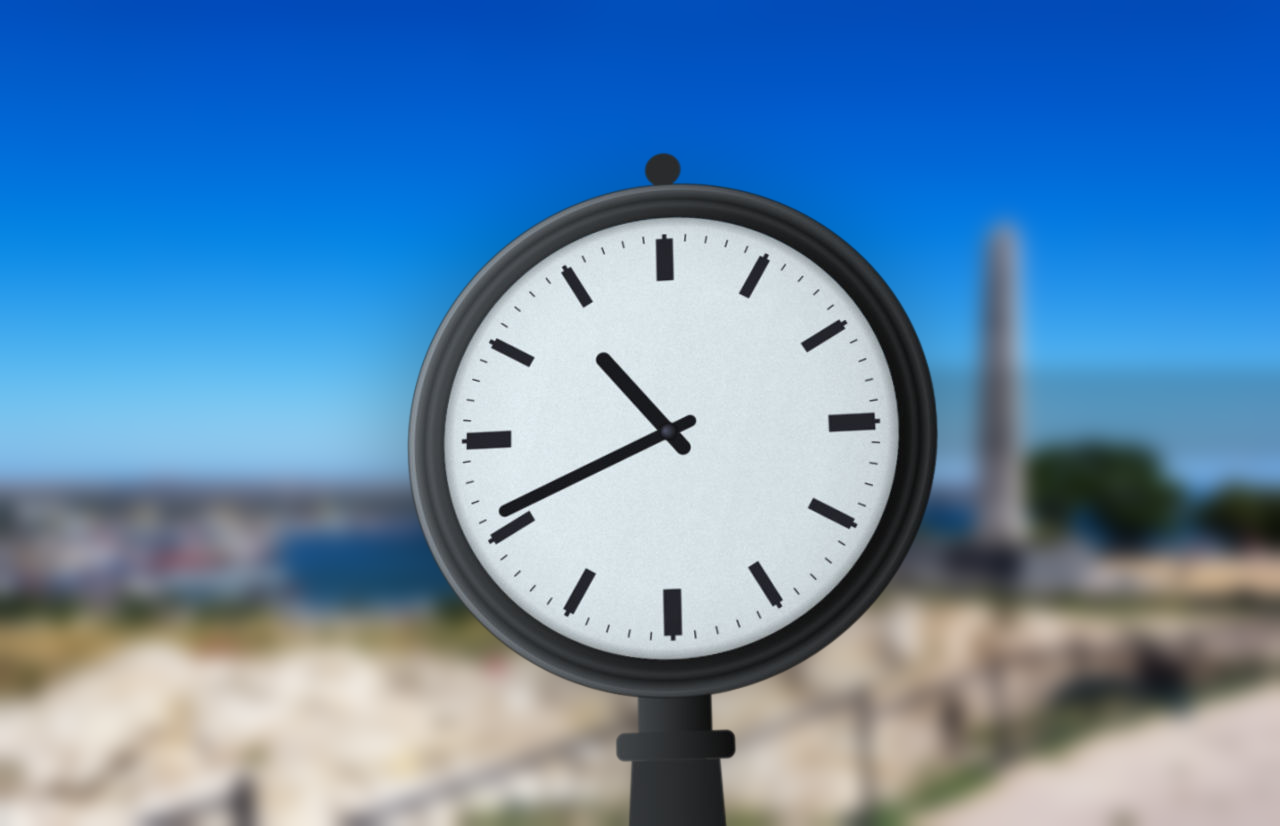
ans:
**10:41**
